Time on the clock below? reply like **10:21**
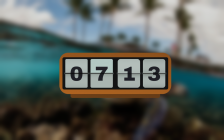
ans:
**7:13**
